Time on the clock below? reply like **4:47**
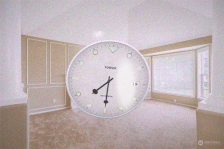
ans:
**7:30**
